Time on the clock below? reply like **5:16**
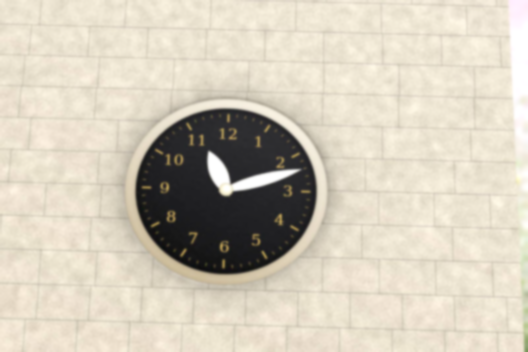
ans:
**11:12**
